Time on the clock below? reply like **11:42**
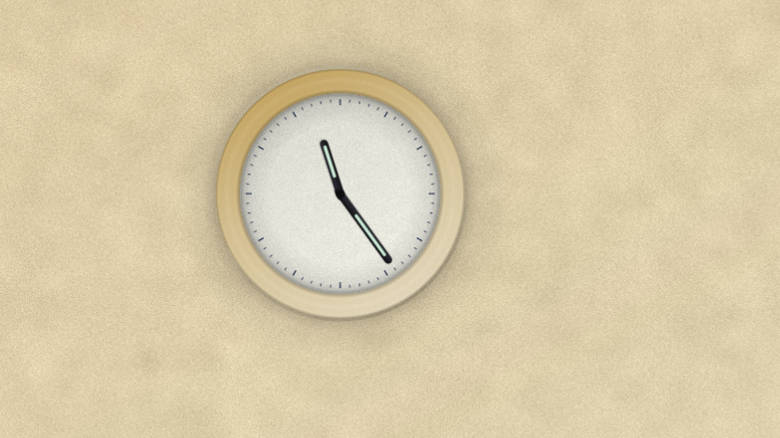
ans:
**11:24**
